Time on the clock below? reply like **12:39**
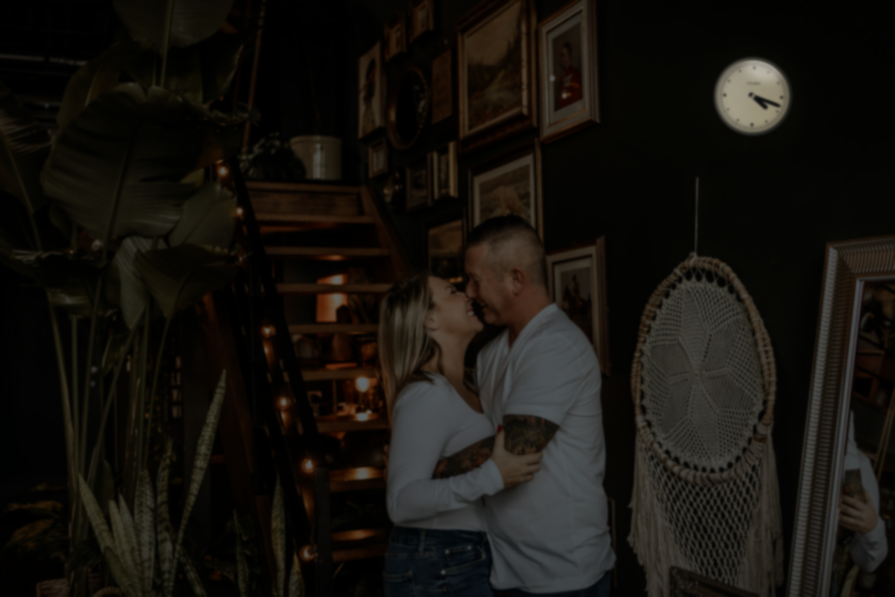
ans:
**4:18**
